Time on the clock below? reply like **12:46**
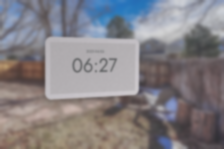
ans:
**6:27**
